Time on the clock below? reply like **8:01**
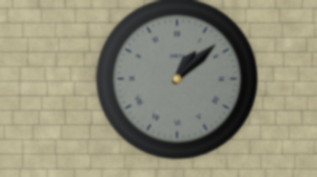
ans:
**1:08**
